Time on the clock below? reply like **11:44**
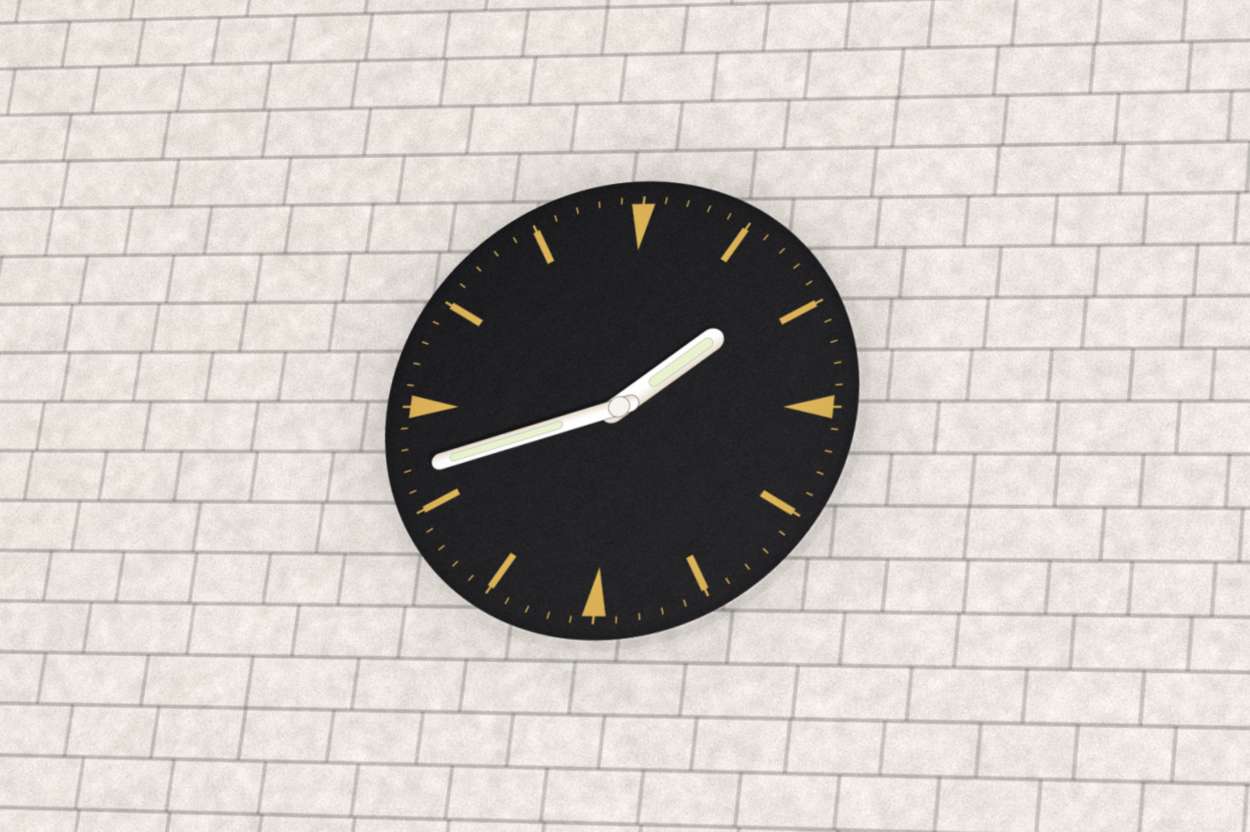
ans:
**1:42**
